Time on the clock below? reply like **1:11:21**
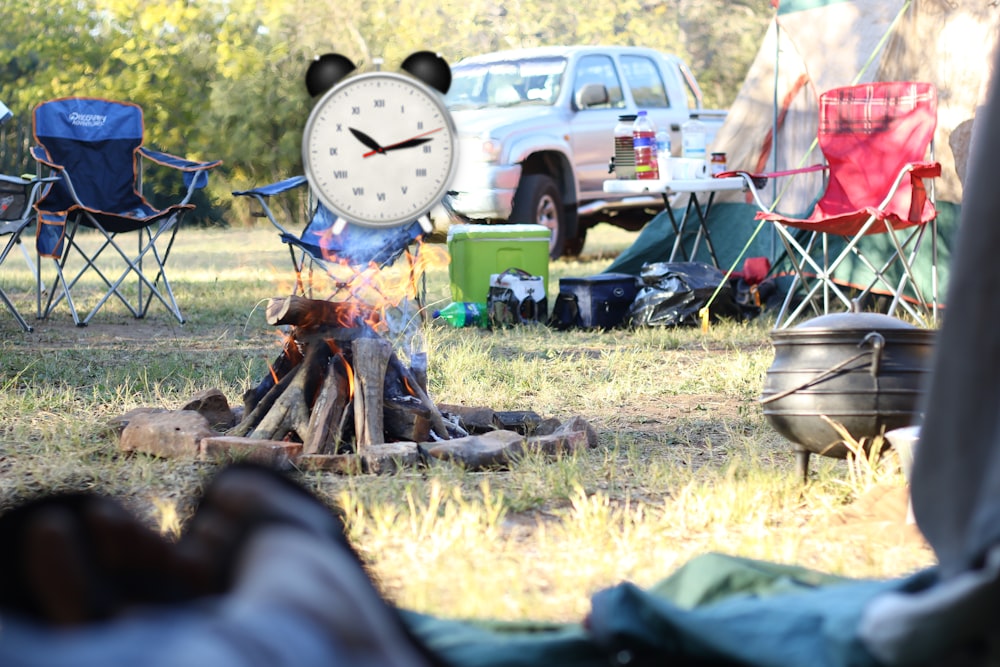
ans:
**10:13:12**
